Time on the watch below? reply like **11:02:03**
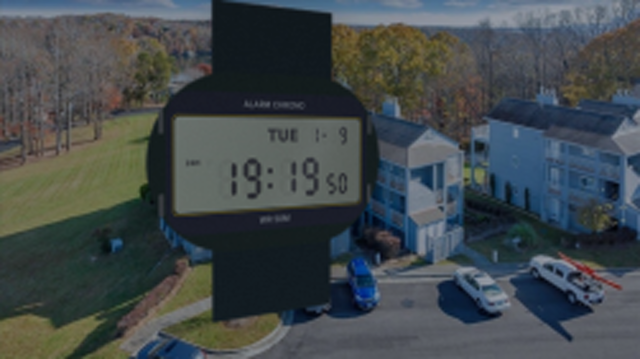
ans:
**19:19:50**
